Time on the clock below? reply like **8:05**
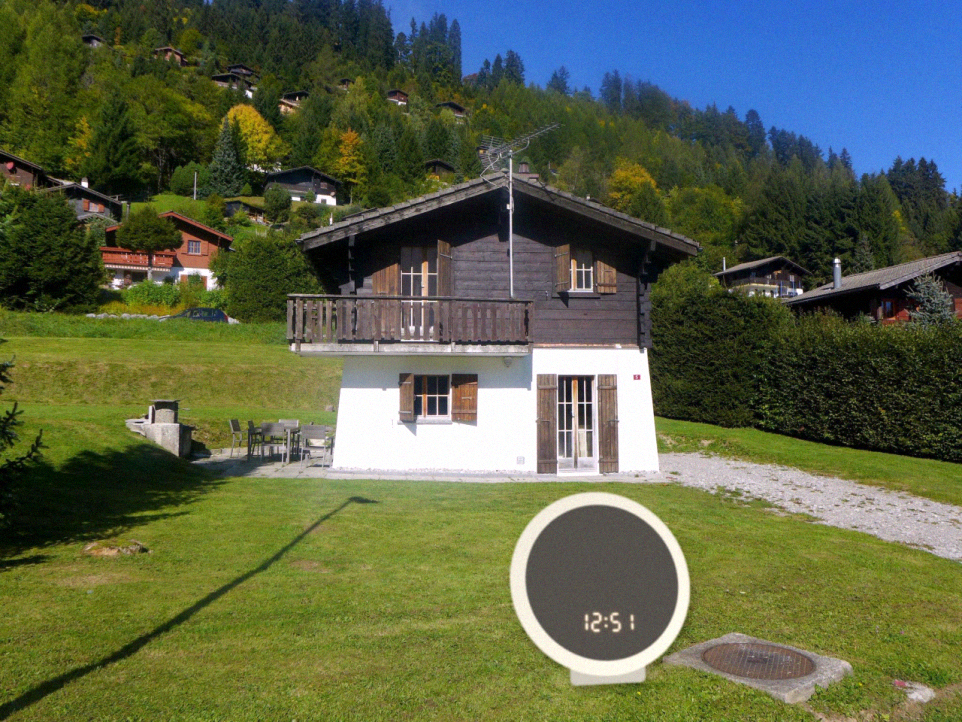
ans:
**12:51**
